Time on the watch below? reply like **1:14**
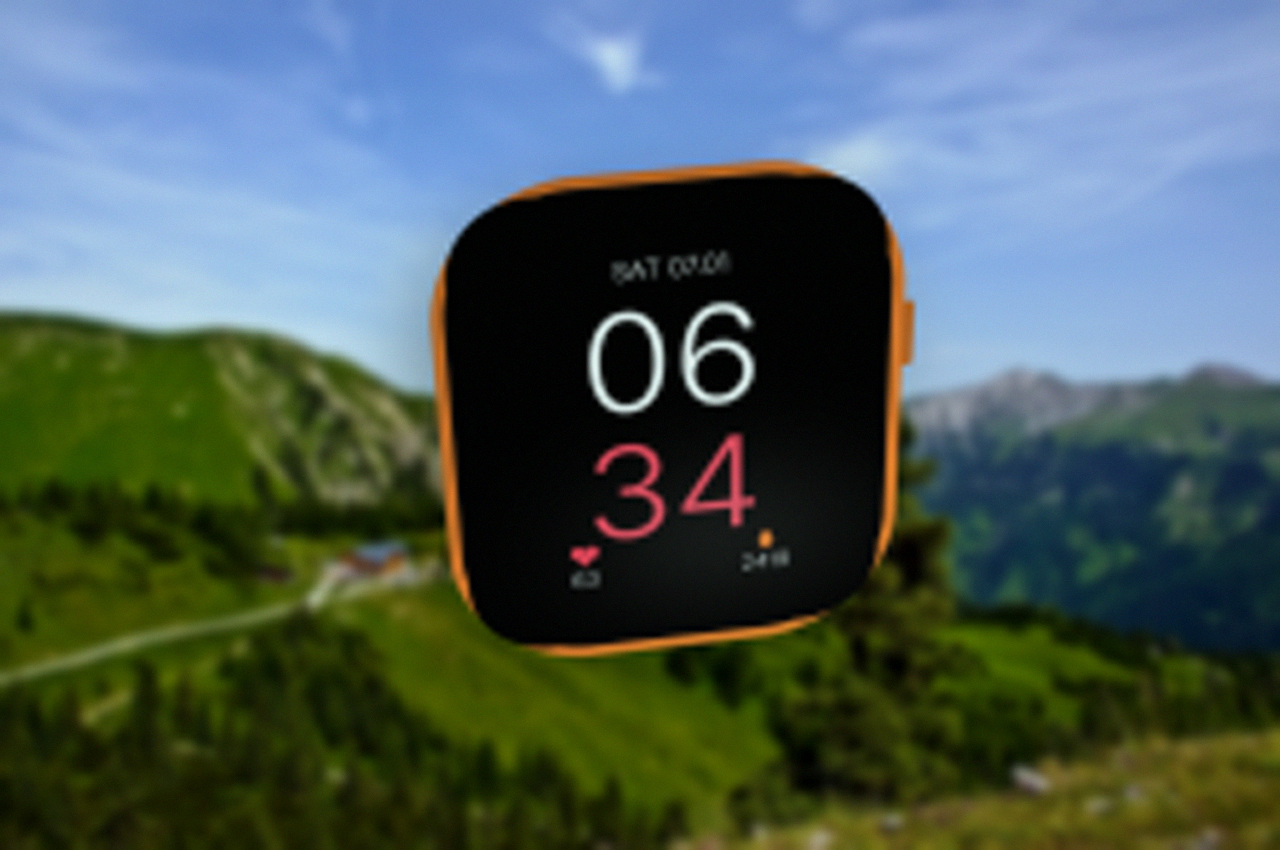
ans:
**6:34**
